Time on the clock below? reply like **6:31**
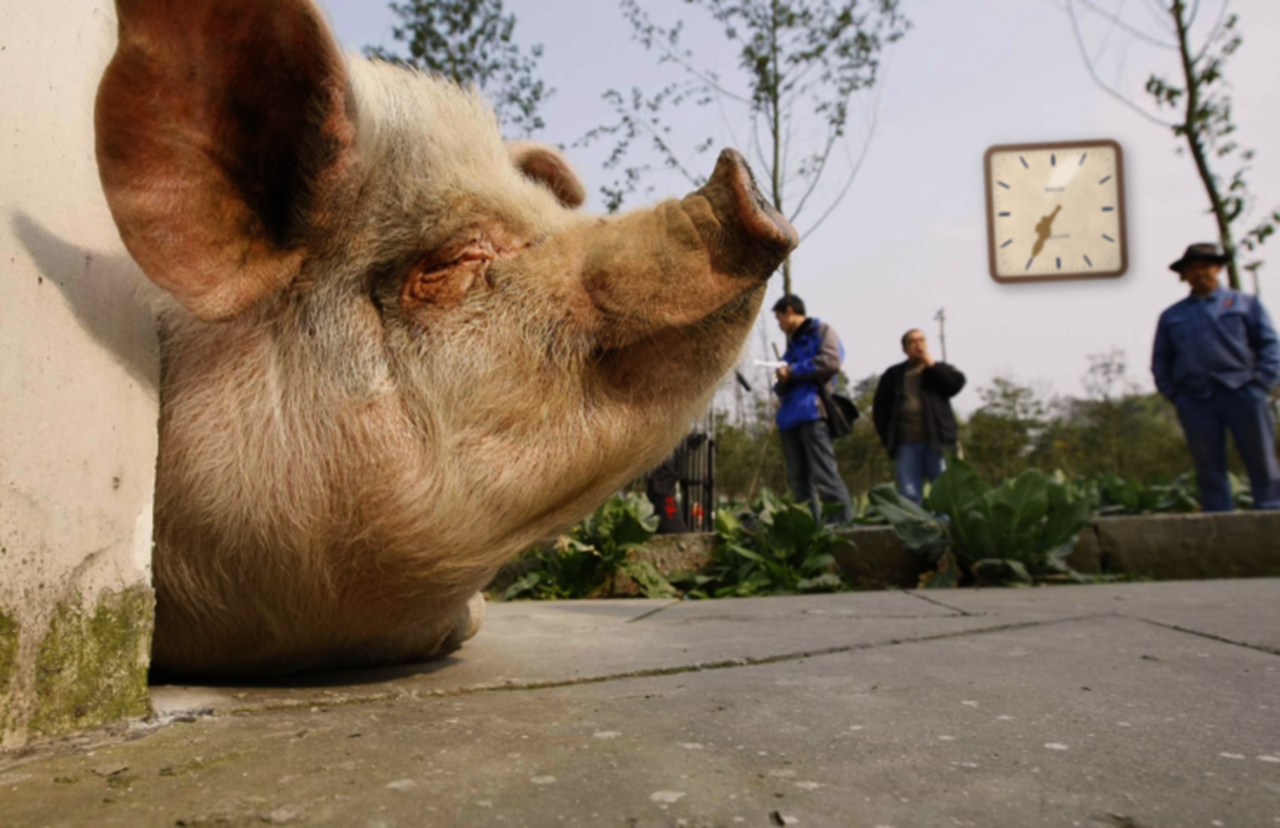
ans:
**7:35**
